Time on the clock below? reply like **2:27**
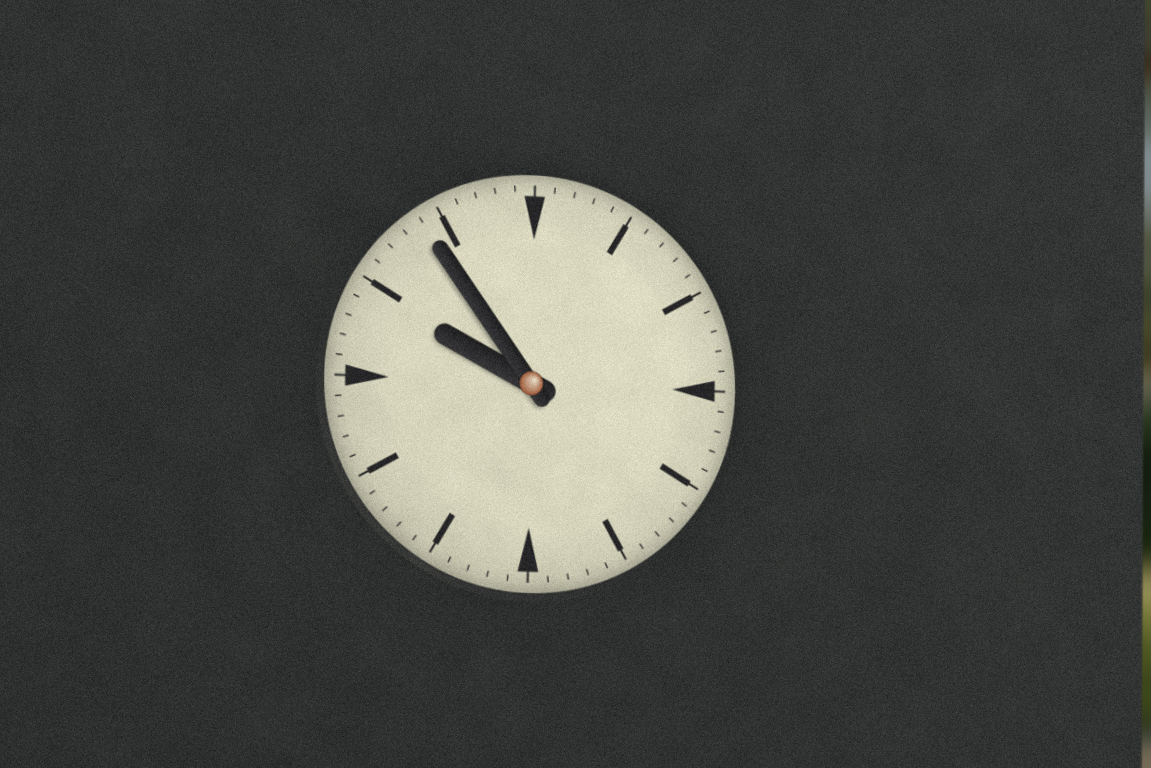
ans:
**9:54**
